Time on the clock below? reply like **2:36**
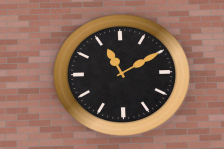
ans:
**11:10**
